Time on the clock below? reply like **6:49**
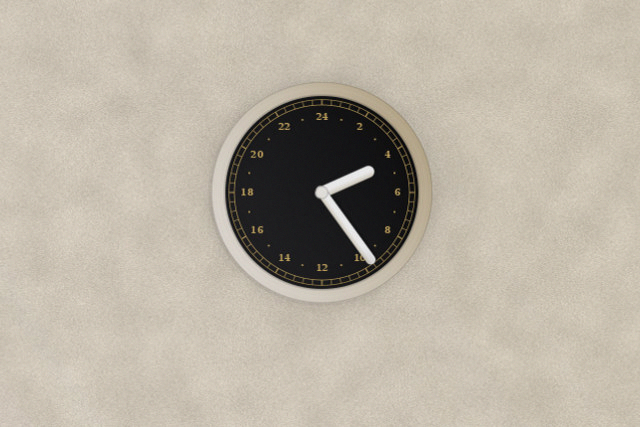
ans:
**4:24**
